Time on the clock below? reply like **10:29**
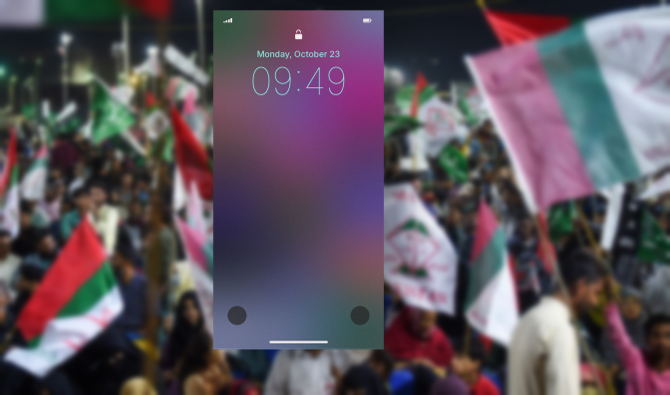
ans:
**9:49**
